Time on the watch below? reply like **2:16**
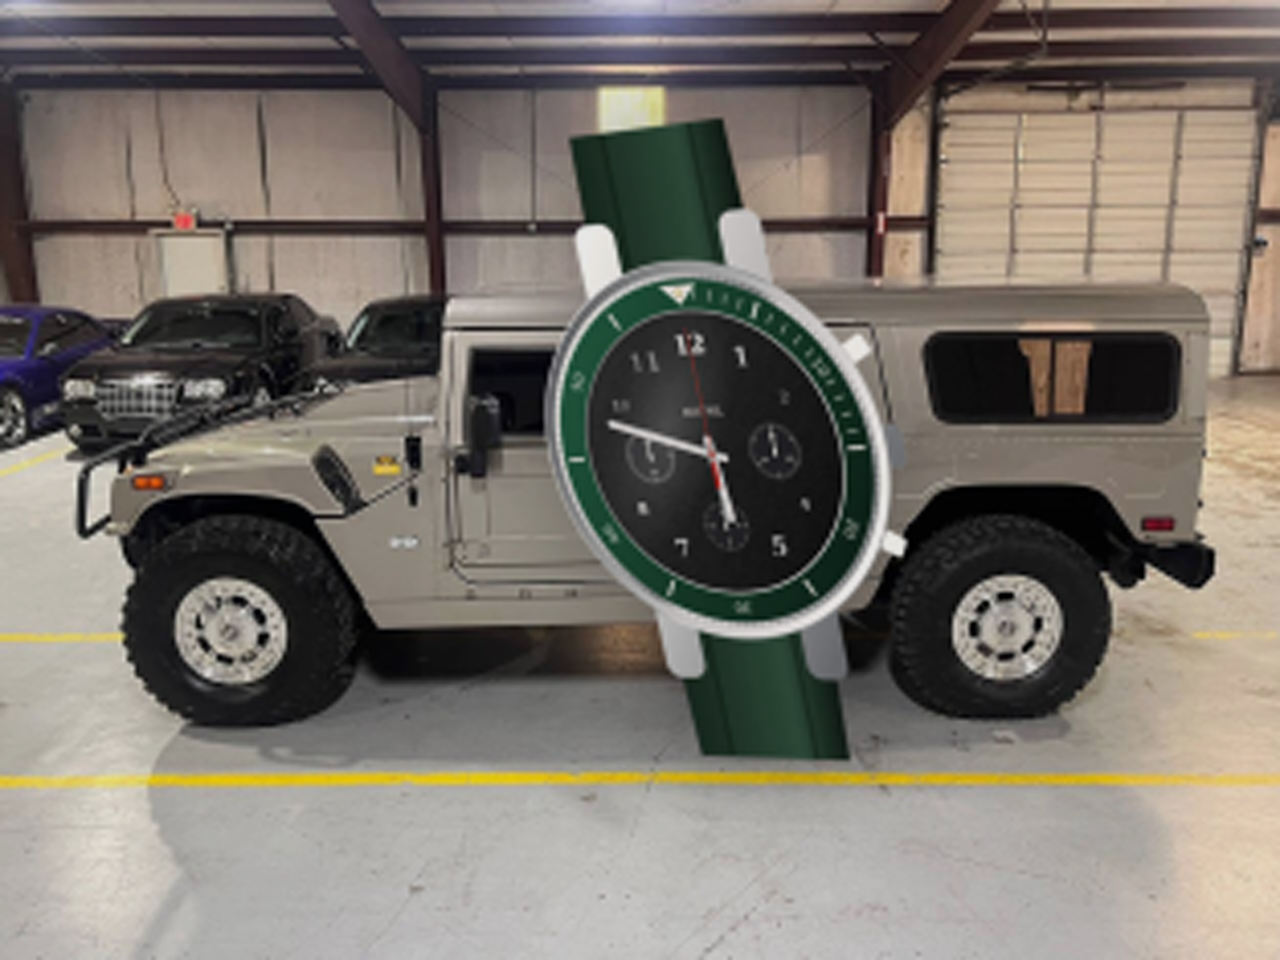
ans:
**5:48**
